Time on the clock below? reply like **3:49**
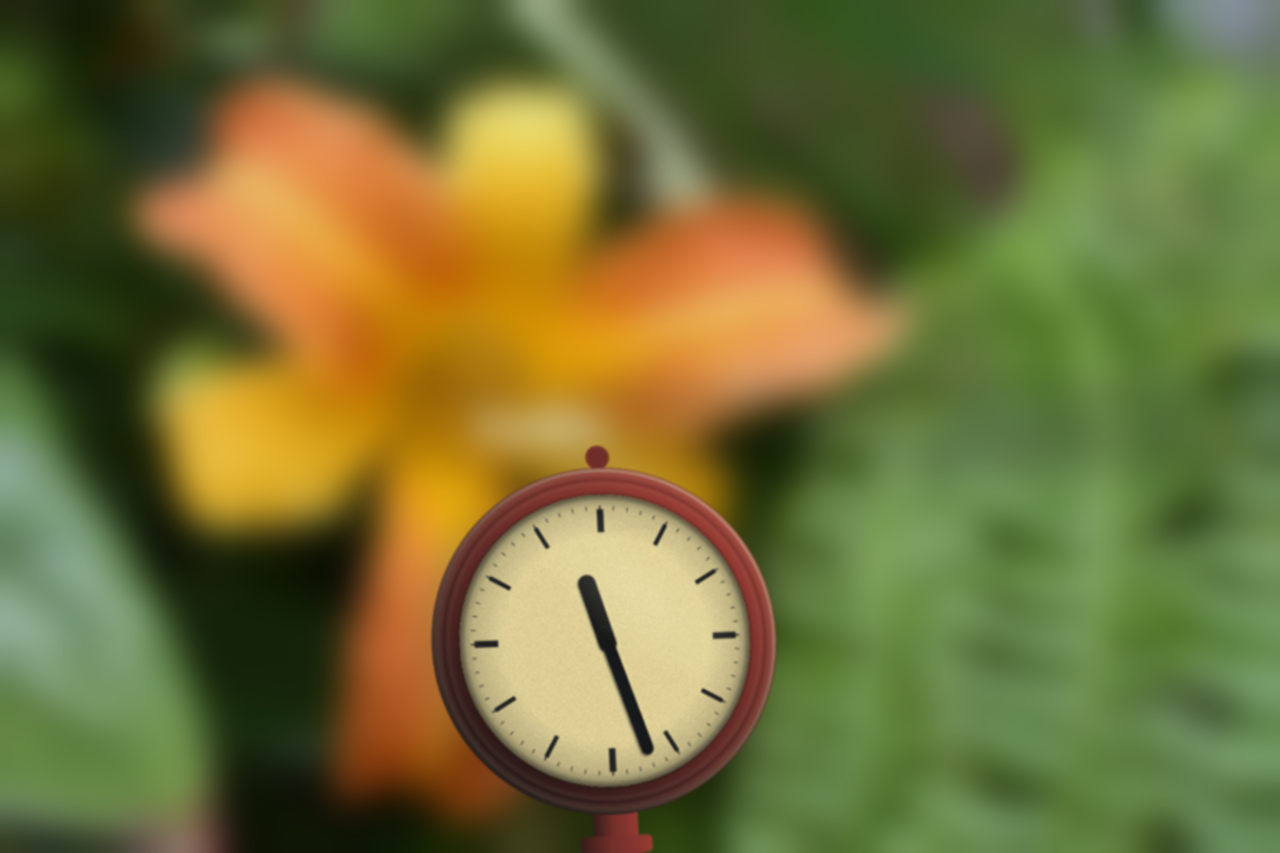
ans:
**11:27**
